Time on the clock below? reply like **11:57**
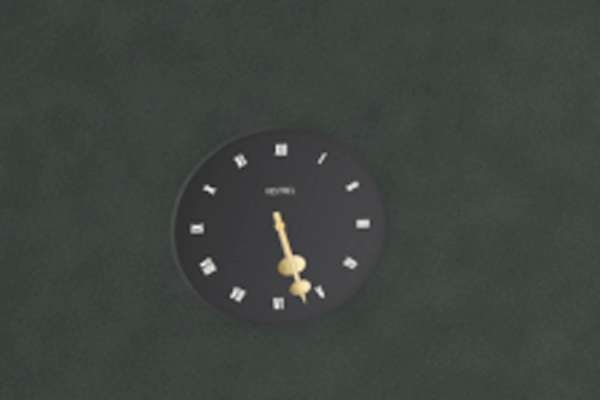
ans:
**5:27**
